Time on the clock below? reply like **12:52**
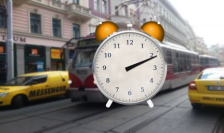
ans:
**2:11**
